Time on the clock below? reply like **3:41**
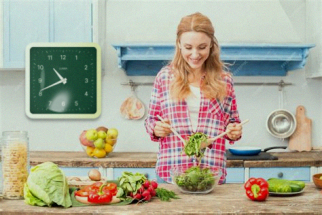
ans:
**10:41**
